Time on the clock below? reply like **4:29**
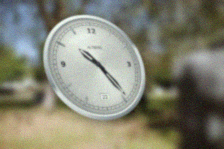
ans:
**10:24**
